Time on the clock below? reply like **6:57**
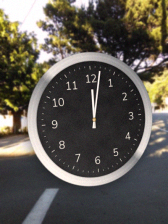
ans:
**12:02**
